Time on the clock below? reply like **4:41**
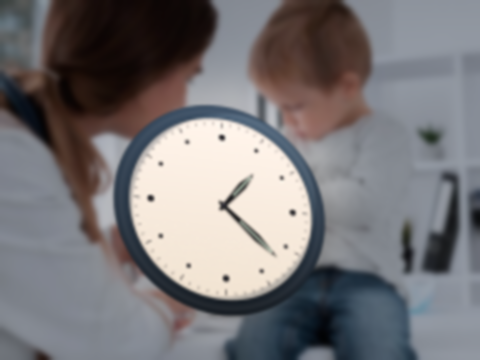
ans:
**1:22**
